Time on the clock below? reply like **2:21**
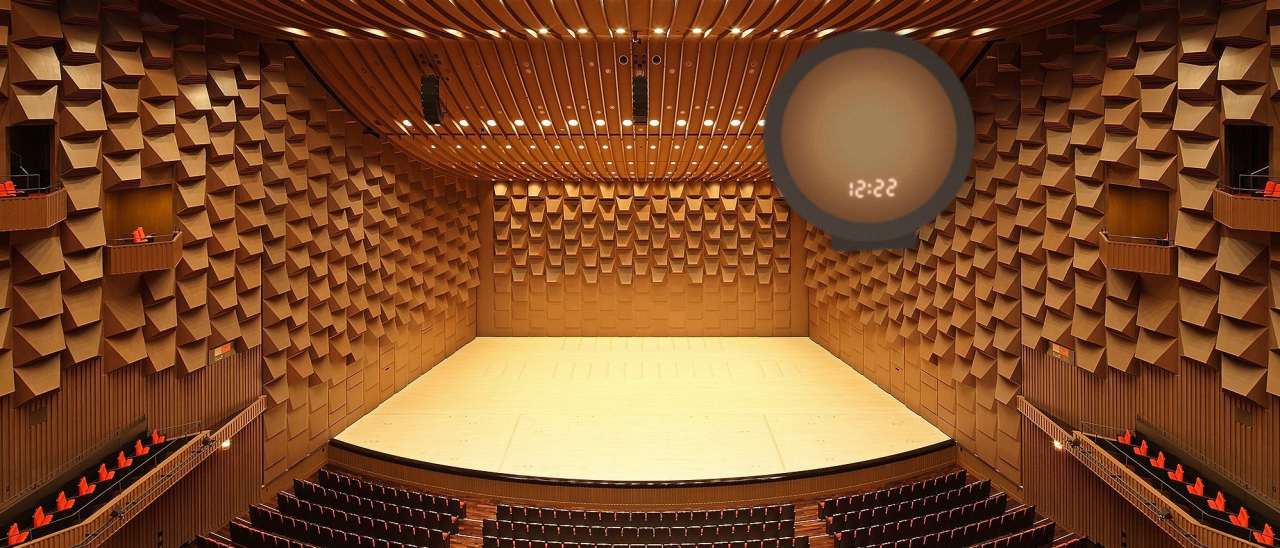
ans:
**12:22**
